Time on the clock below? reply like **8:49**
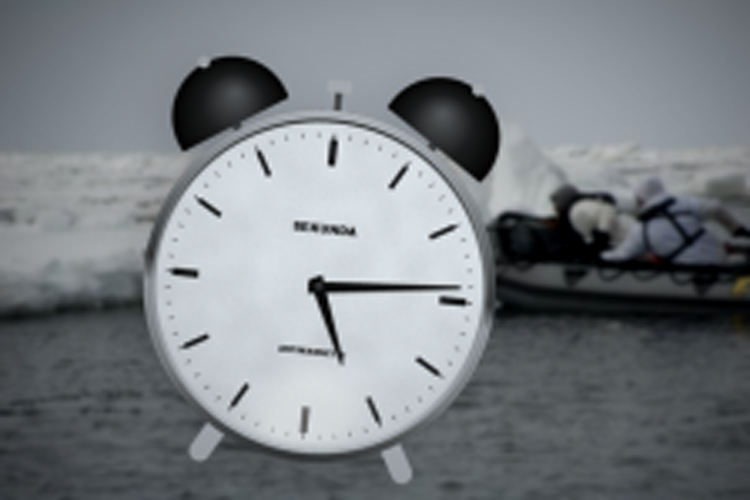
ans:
**5:14**
